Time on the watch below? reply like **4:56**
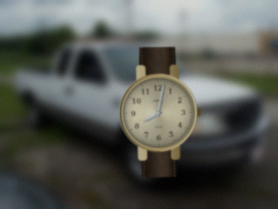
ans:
**8:02**
